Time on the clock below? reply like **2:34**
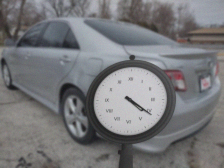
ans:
**4:21**
